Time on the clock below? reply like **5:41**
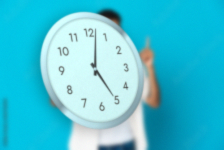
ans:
**5:02**
